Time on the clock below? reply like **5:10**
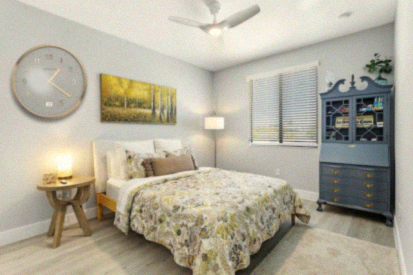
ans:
**1:21**
